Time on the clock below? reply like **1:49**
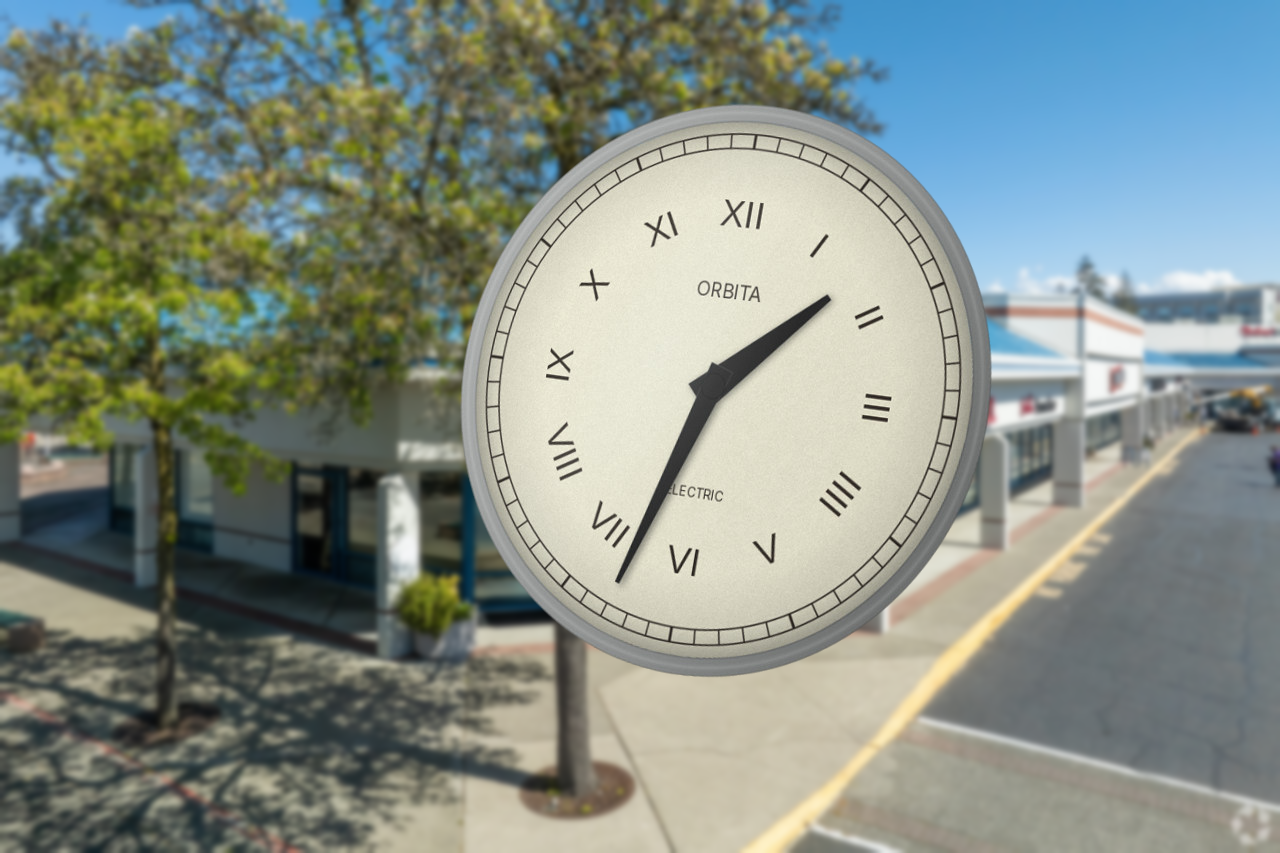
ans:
**1:33**
